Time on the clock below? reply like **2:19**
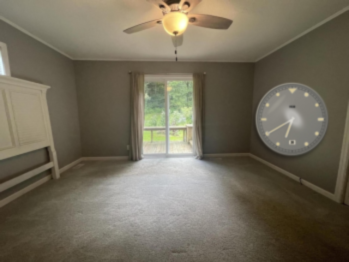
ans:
**6:40**
